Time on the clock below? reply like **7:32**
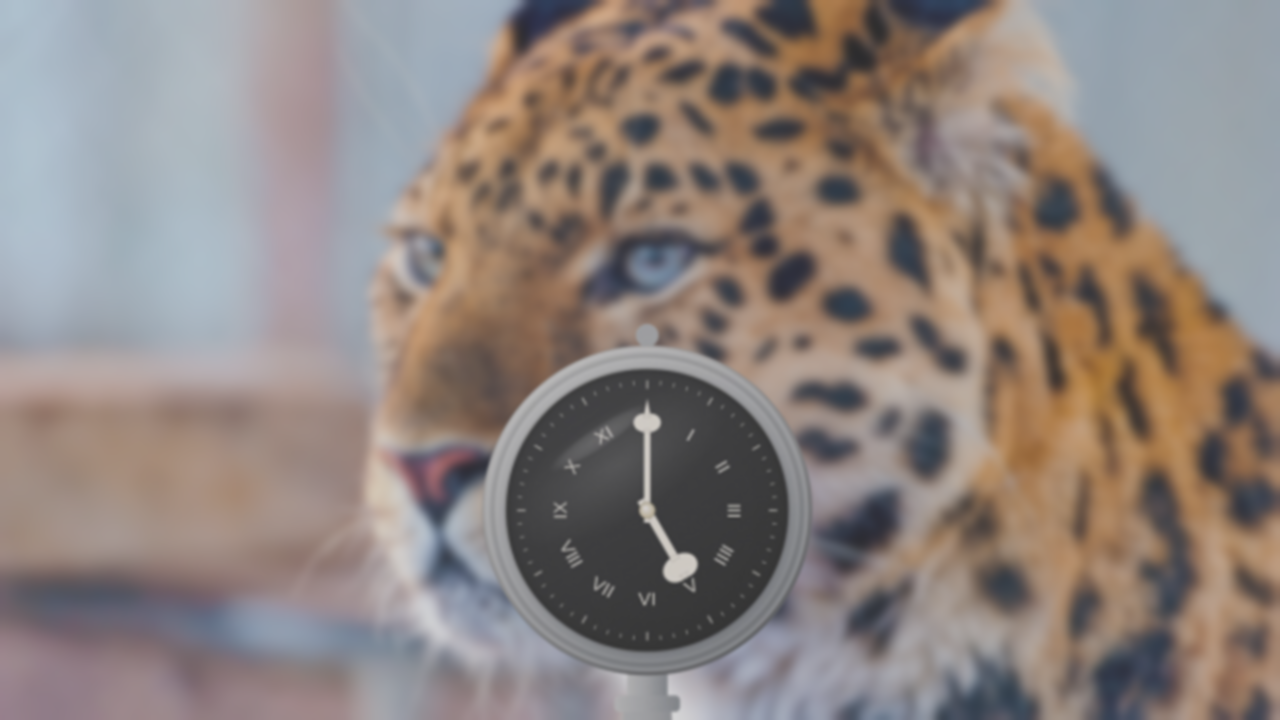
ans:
**5:00**
